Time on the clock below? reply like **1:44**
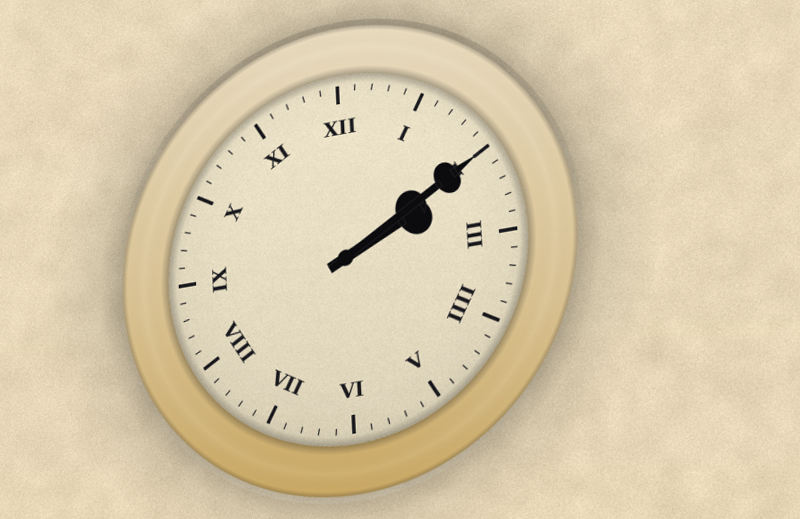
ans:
**2:10**
